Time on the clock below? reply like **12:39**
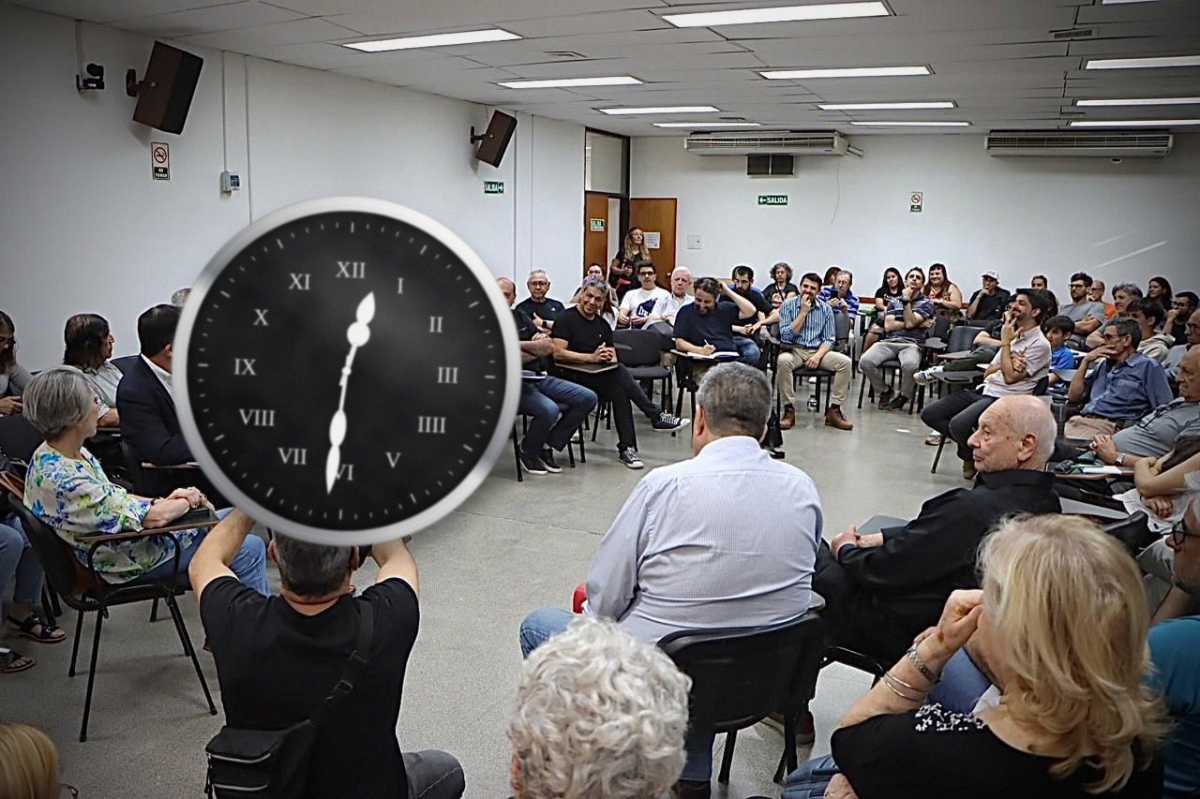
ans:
**12:31**
